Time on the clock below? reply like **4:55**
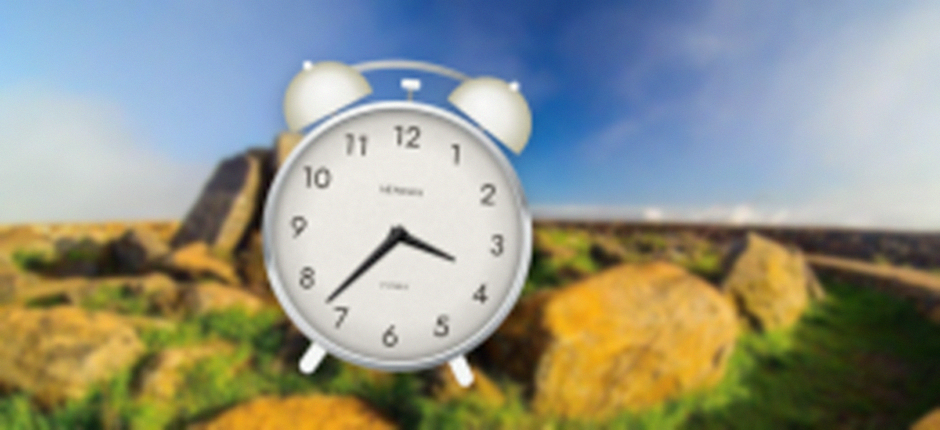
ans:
**3:37**
